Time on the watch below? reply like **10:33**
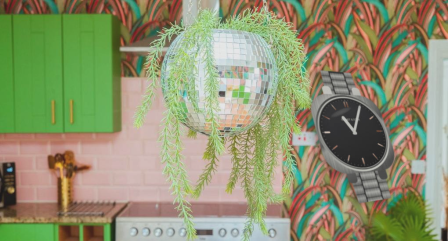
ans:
**11:05**
